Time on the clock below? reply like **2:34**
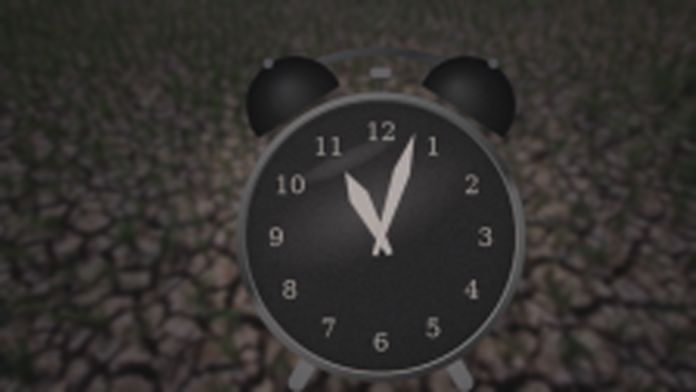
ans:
**11:03**
